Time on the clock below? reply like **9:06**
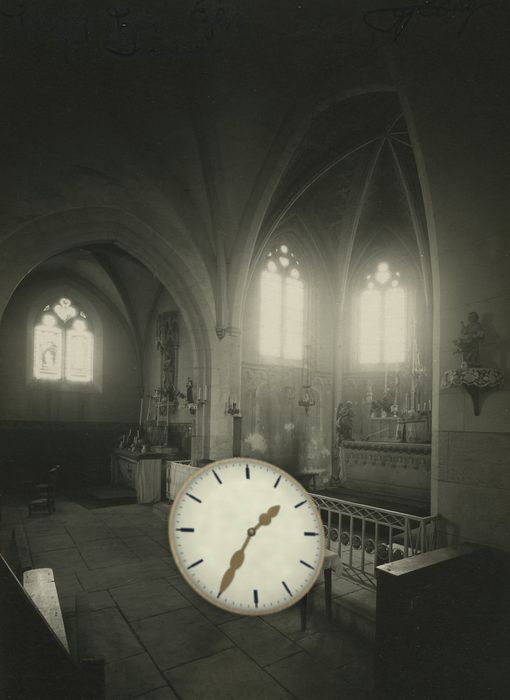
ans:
**1:35**
